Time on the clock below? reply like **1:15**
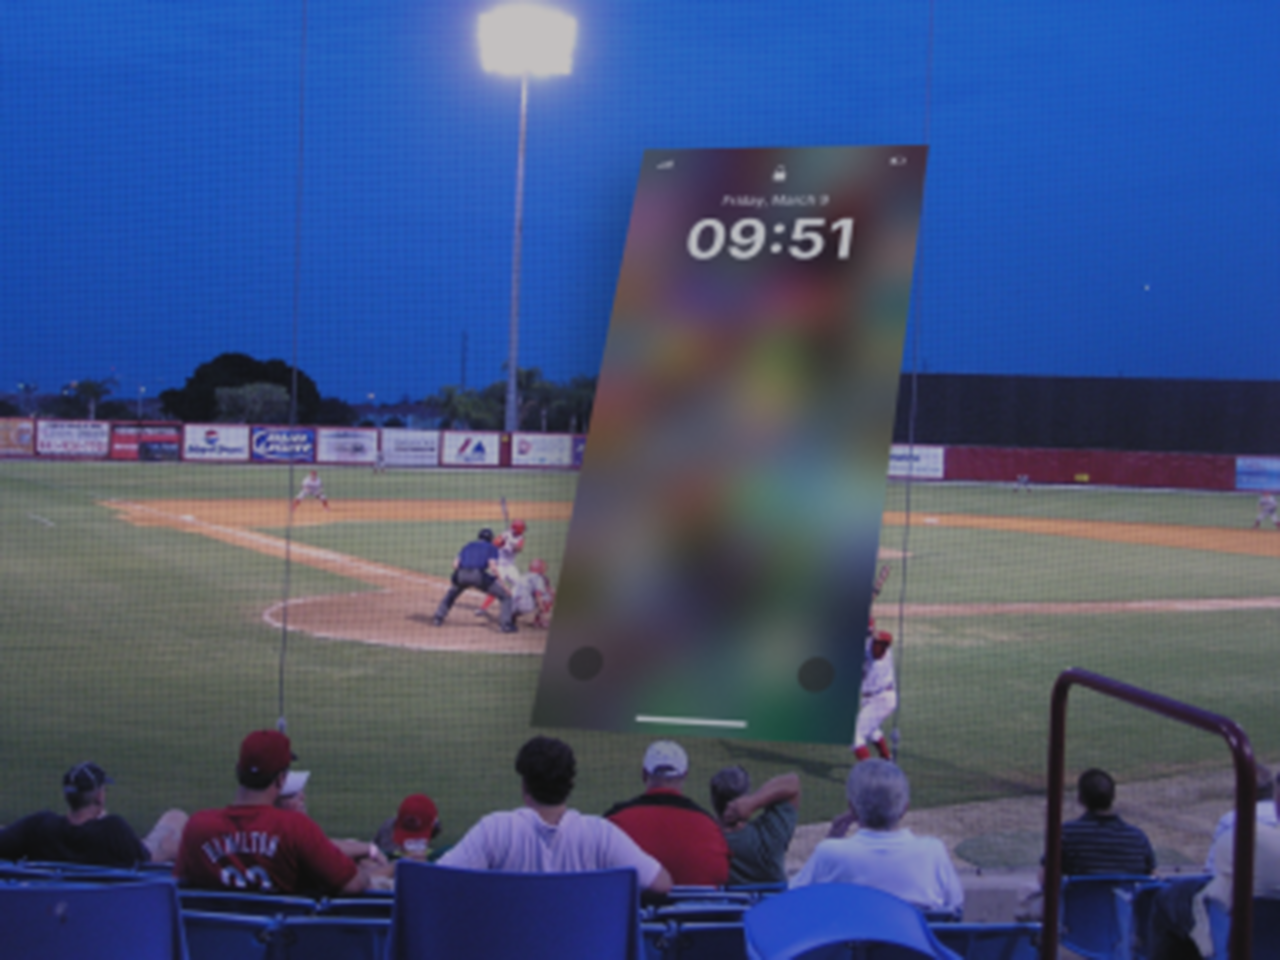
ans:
**9:51**
